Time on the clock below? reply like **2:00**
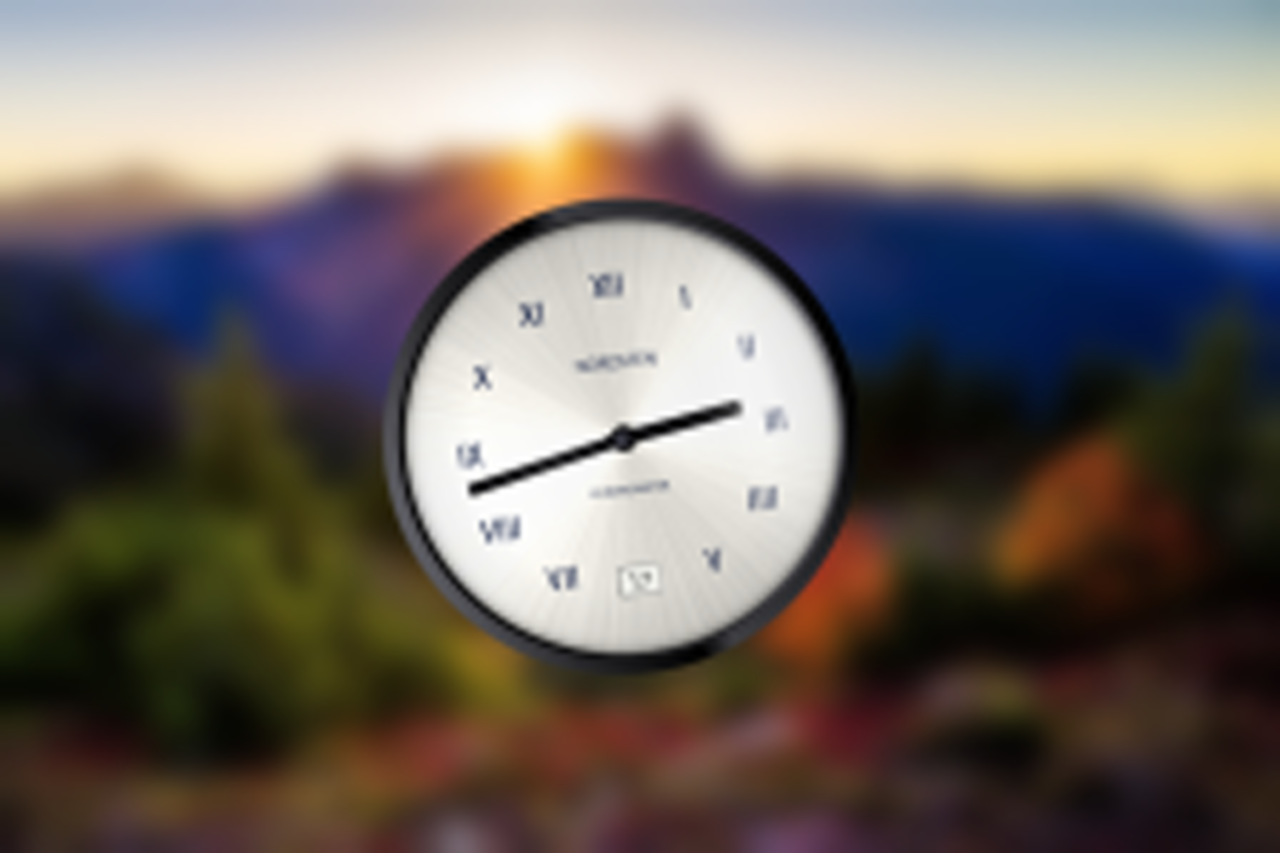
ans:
**2:43**
